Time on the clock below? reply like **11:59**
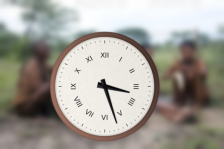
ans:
**3:27**
